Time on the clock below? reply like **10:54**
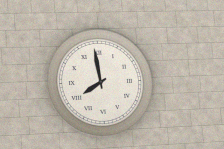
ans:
**7:59**
